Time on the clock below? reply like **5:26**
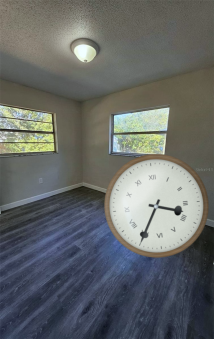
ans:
**3:35**
